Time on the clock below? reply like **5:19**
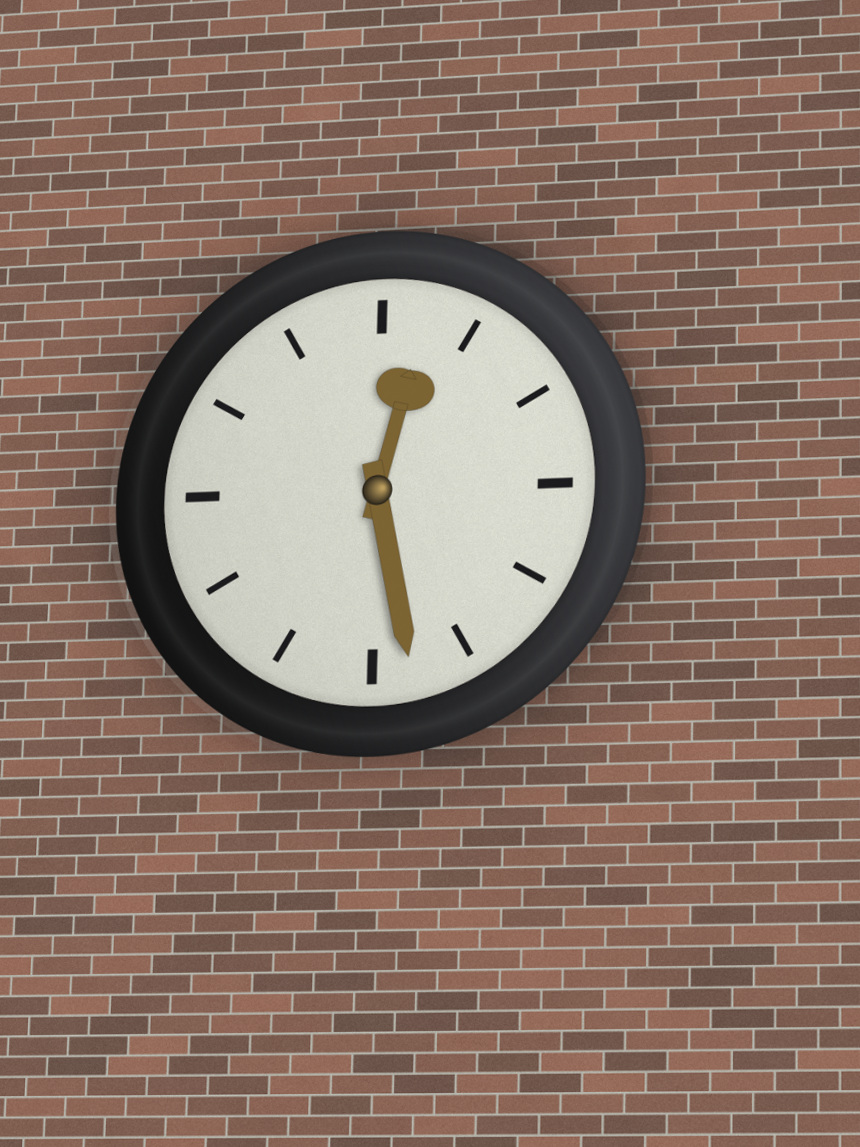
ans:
**12:28**
